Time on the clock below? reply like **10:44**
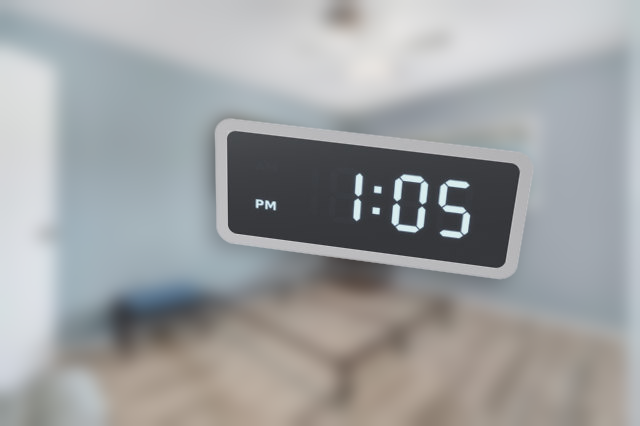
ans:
**1:05**
